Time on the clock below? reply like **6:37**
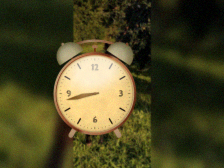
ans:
**8:43**
